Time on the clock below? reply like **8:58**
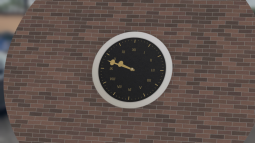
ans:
**9:48**
